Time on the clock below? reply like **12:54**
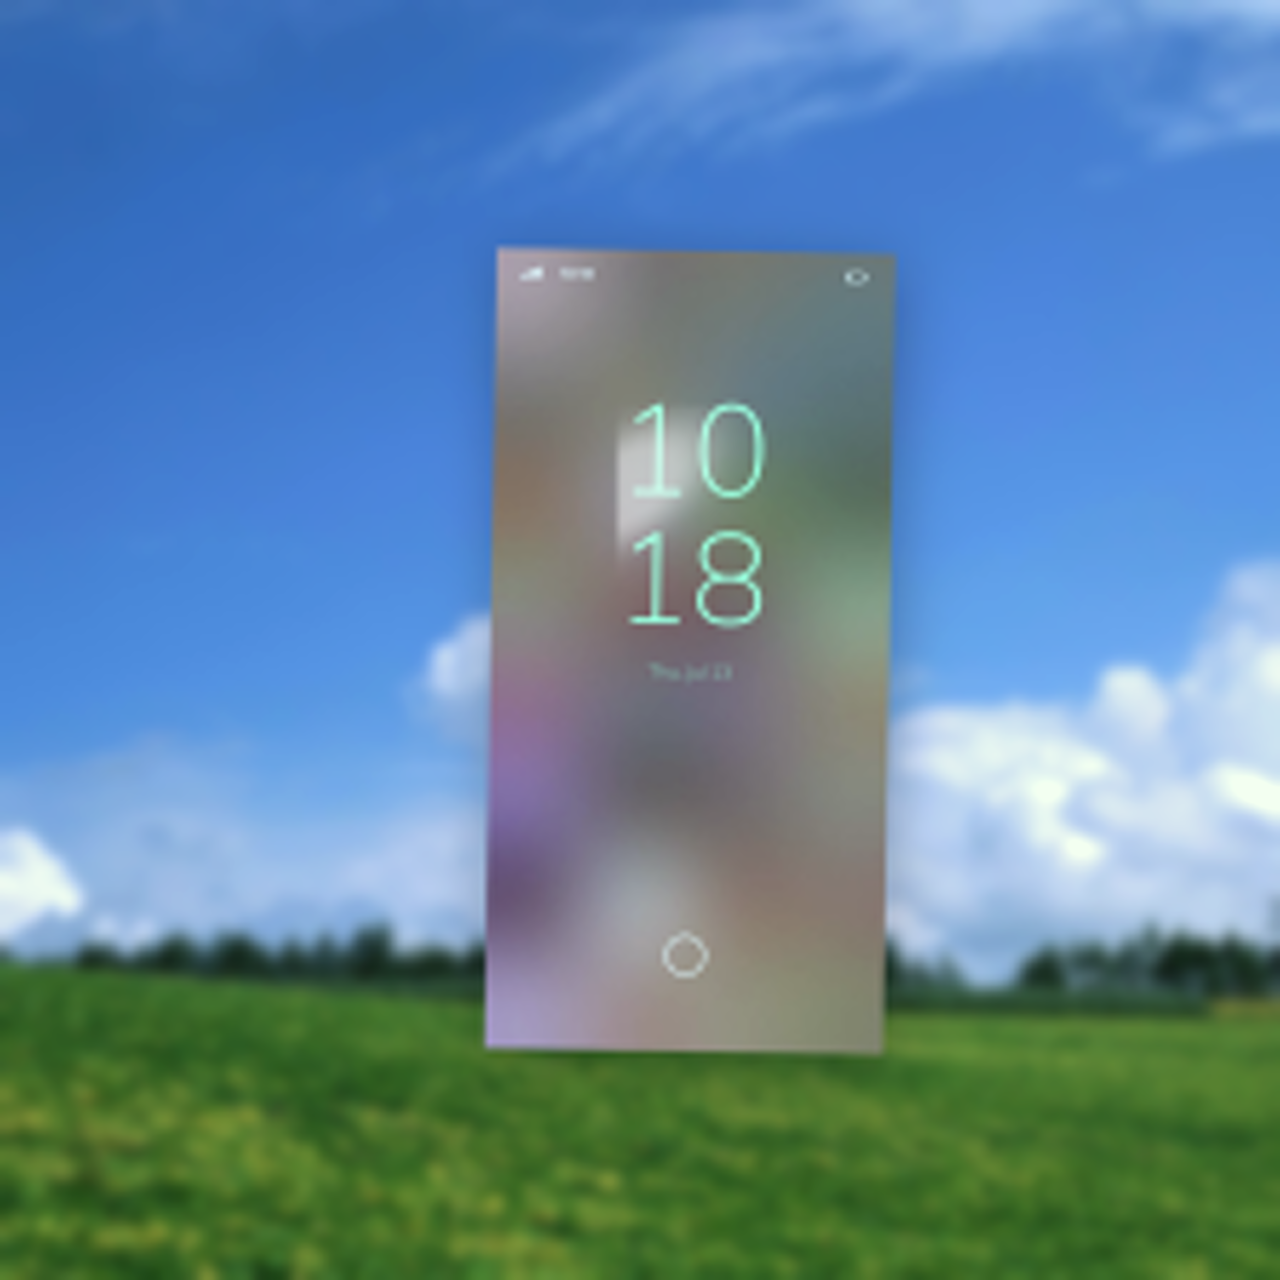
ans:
**10:18**
